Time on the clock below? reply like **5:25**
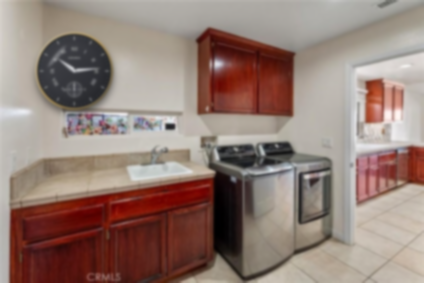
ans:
**10:14**
